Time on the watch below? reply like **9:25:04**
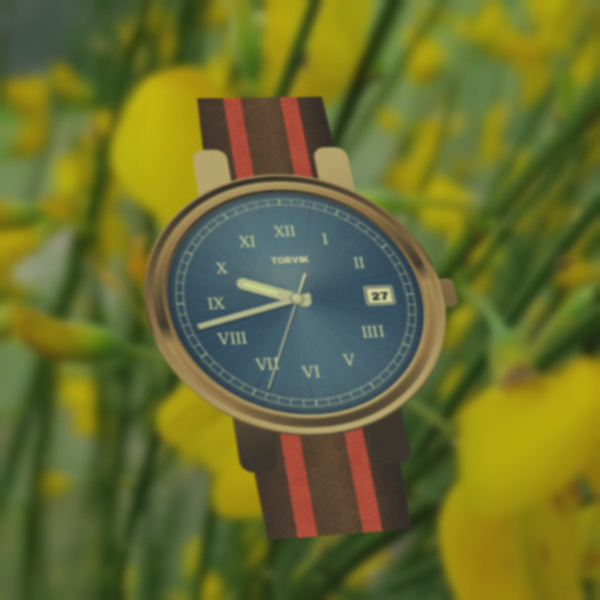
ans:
**9:42:34**
